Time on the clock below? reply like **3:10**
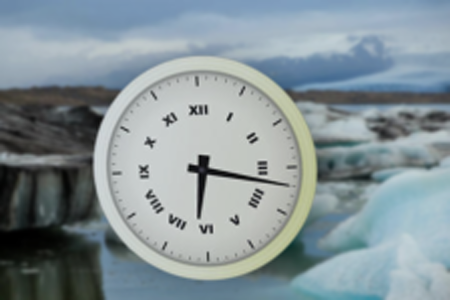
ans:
**6:17**
